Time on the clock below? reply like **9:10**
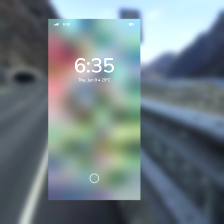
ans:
**6:35**
